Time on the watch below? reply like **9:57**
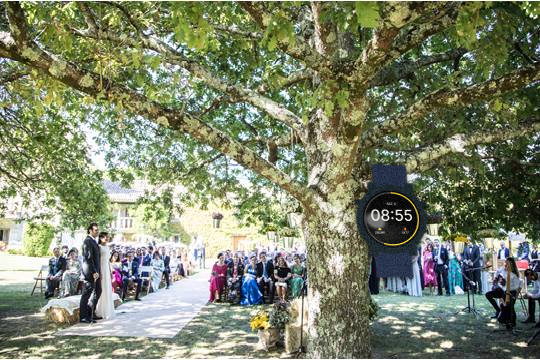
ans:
**8:55**
